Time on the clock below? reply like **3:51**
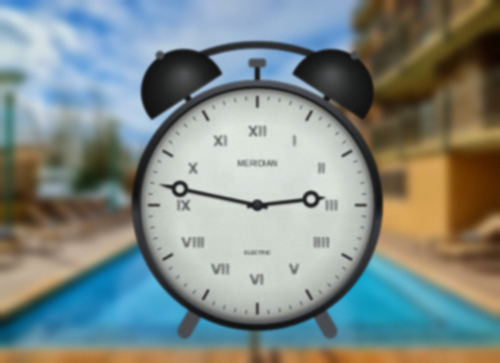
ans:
**2:47**
